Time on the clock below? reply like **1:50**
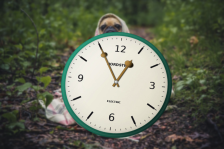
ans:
**12:55**
